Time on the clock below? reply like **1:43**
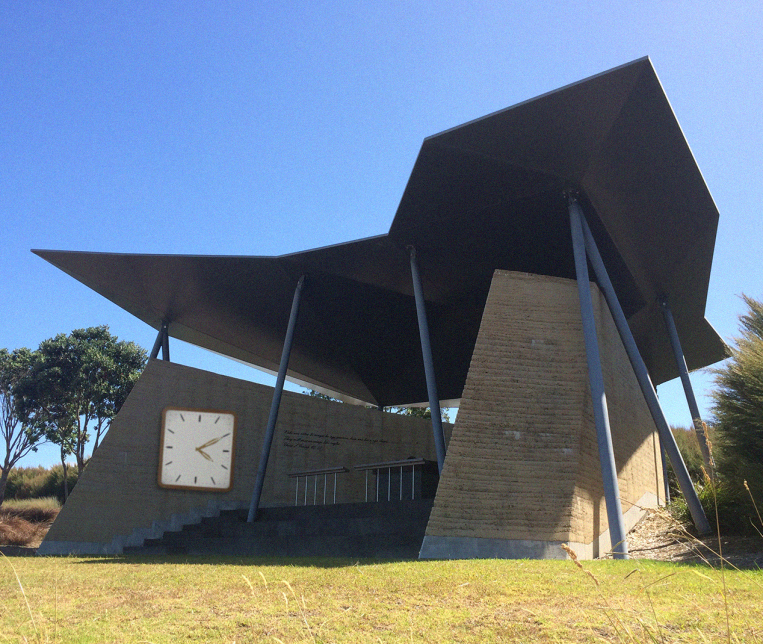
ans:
**4:10**
